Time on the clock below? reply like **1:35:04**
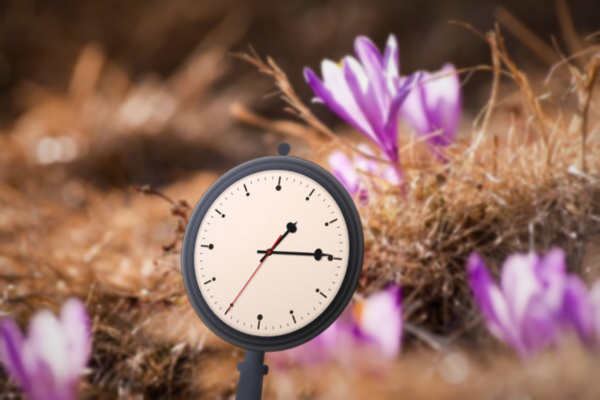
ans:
**1:14:35**
